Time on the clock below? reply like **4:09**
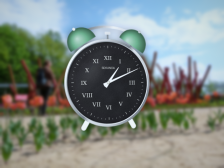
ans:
**1:11**
